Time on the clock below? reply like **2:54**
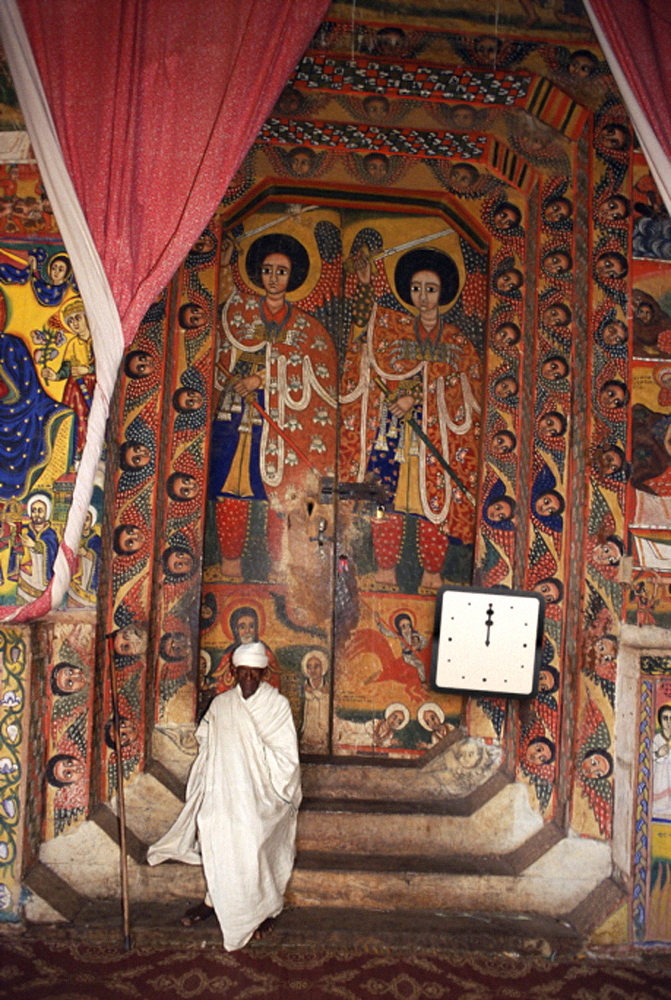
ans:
**12:00**
